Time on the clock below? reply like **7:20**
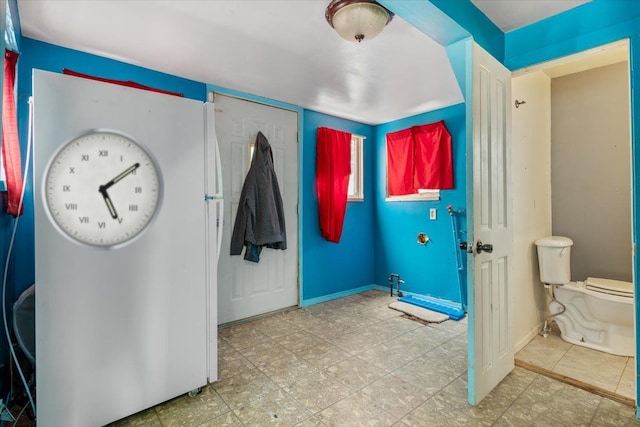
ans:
**5:09**
